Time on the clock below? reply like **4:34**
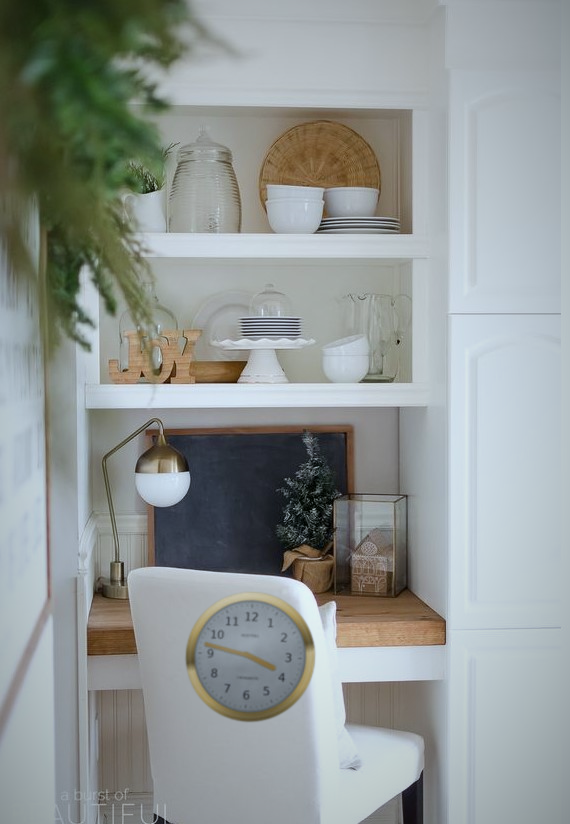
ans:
**3:47**
